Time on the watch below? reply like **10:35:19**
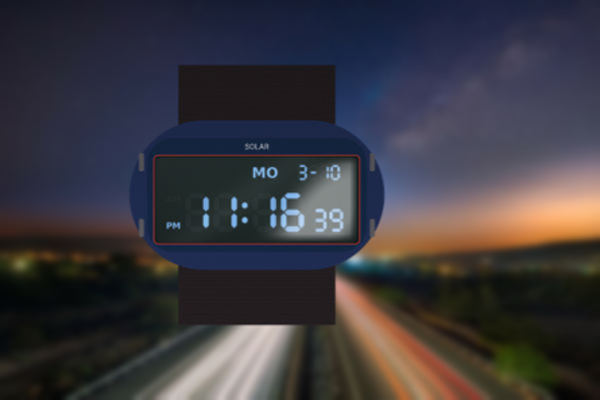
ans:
**11:16:39**
